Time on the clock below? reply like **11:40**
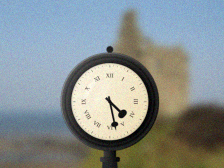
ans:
**4:28**
